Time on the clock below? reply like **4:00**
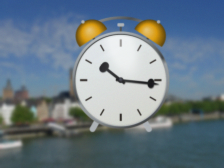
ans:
**10:16**
